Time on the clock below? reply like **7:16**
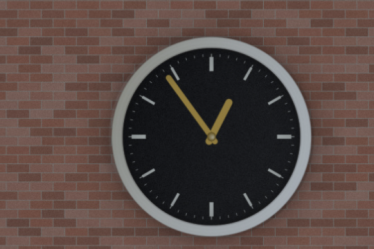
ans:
**12:54**
